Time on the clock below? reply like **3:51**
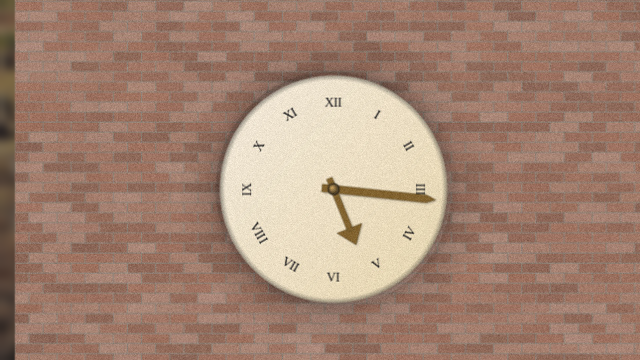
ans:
**5:16**
